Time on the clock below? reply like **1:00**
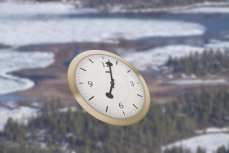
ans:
**7:02**
